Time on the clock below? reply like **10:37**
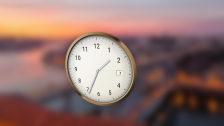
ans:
**1:34**
